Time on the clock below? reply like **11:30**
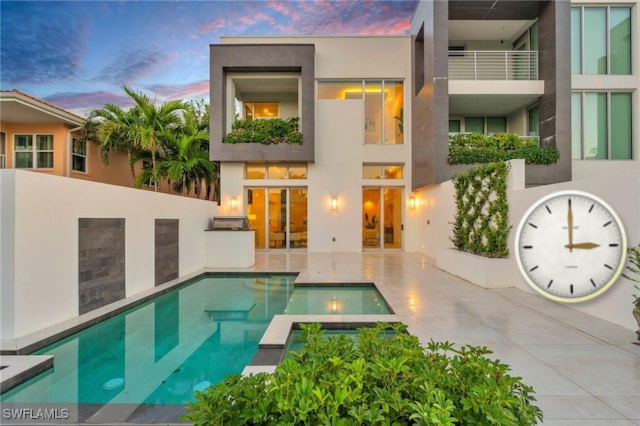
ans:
**3:00**
